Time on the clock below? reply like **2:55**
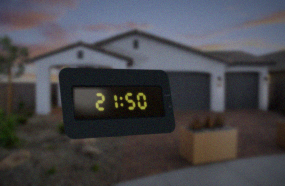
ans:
**21:50**
